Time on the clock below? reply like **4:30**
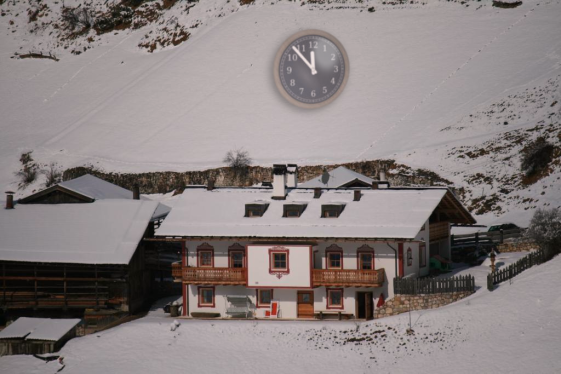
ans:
**11:53**
